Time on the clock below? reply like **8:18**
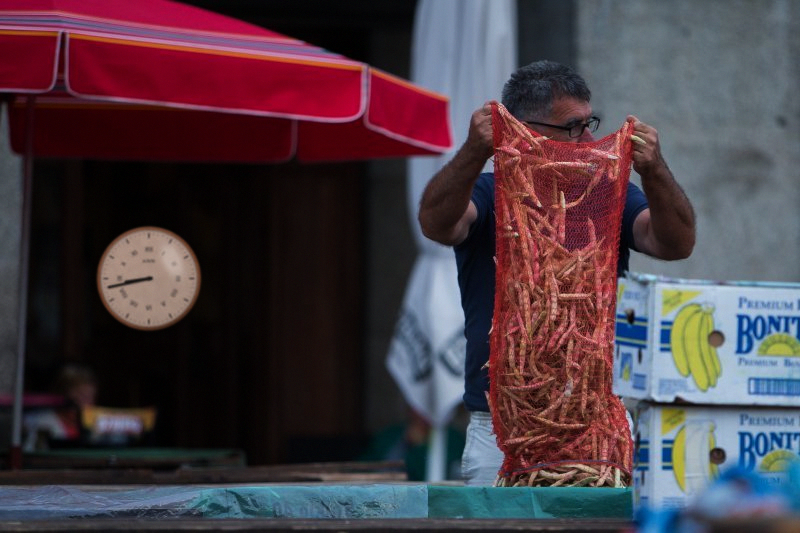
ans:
**8:43**
